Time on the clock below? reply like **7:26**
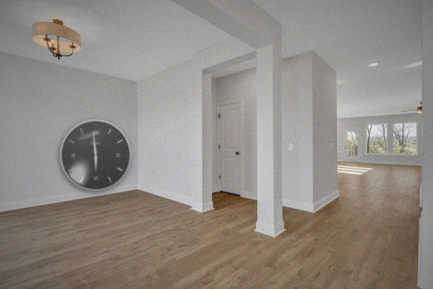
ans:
**5:59**
